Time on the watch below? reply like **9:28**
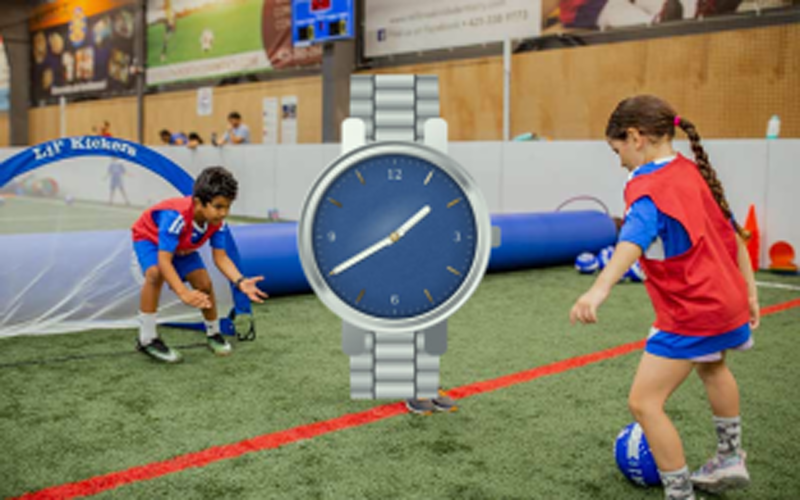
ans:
**1:40**
